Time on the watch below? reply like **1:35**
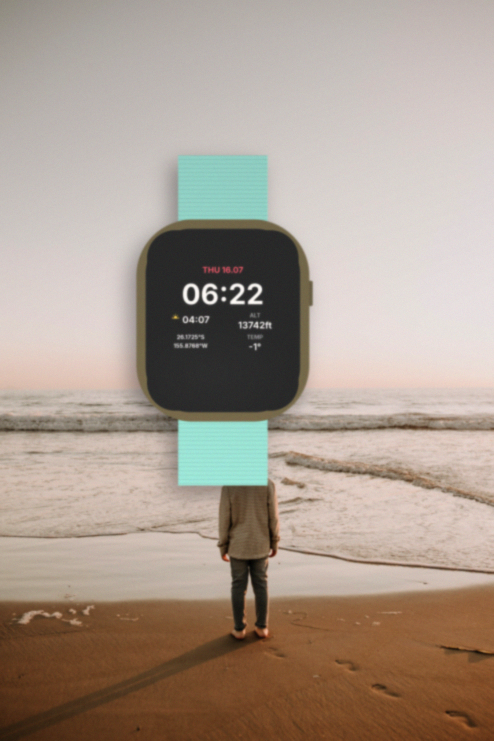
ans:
**6:22**
